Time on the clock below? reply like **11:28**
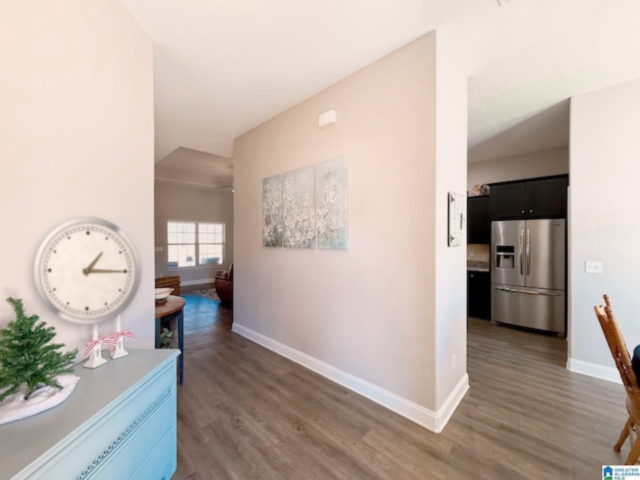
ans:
**1:15**
